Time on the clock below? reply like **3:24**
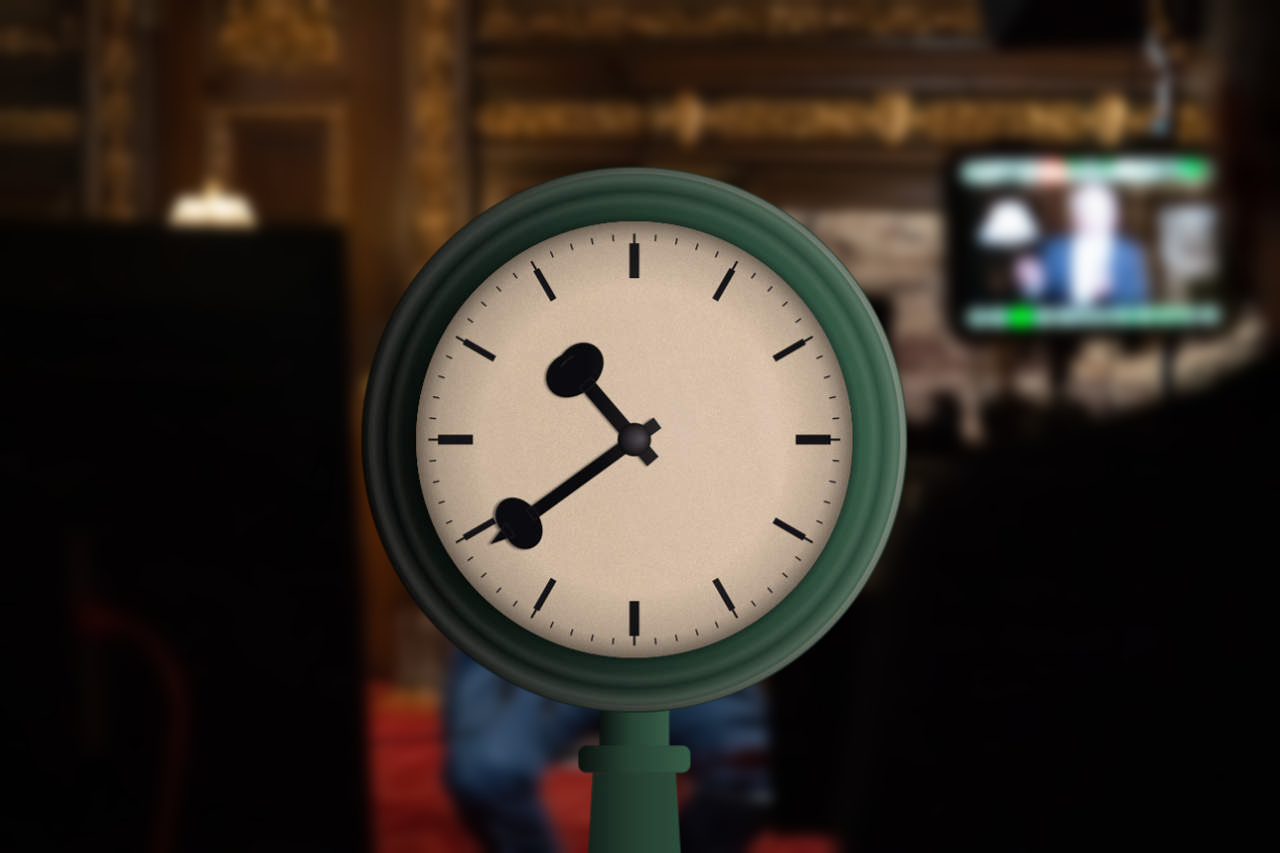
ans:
**10:39**
